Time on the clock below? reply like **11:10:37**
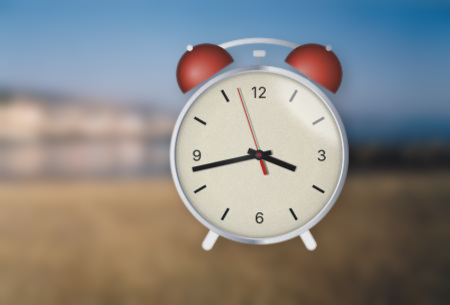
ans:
**3:42:57**
